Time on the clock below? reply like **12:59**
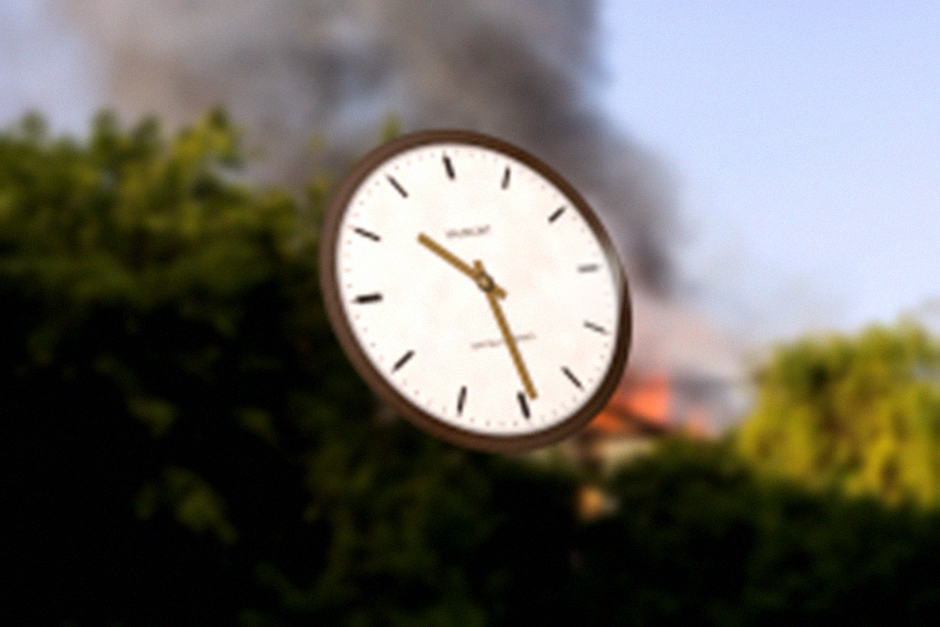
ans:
**10:29**
